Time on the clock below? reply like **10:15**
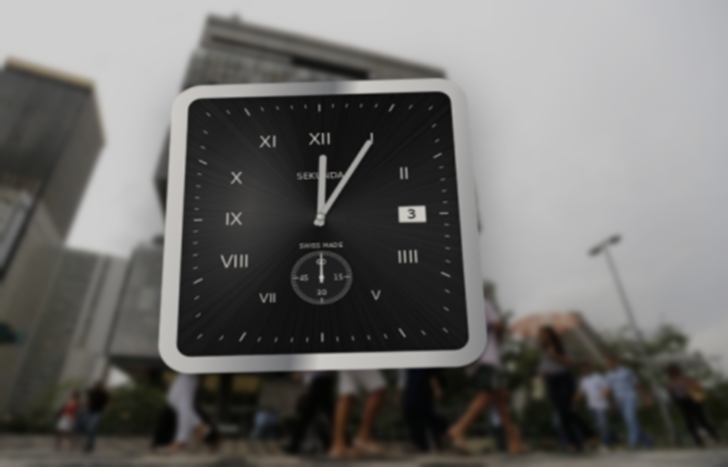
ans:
**12:05**
